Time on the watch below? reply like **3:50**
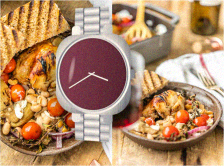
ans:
**3:40**
